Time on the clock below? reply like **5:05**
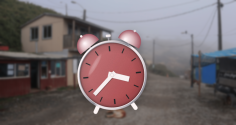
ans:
**3:38**
